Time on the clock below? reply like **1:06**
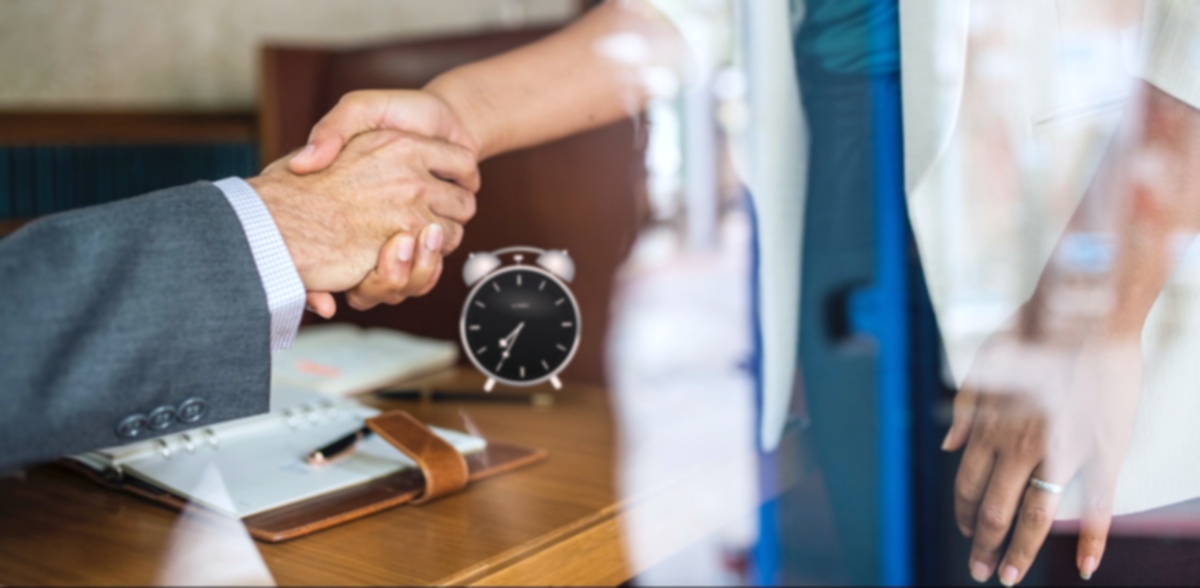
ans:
**7:35**
